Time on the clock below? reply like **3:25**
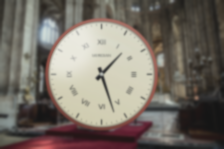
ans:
**1:27**
